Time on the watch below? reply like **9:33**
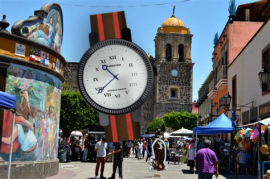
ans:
**10:39**
